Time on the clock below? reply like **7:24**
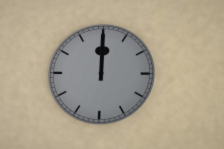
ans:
**12:00**
